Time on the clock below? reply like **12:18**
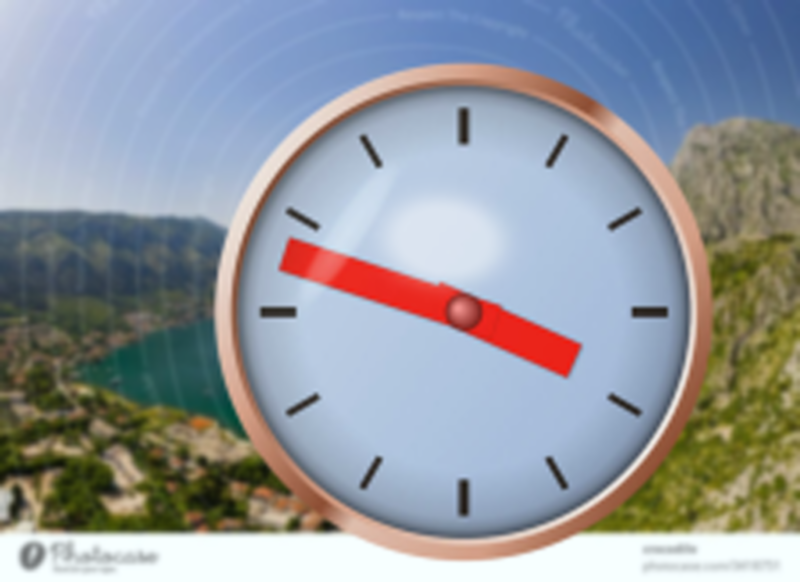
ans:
**3:48**
